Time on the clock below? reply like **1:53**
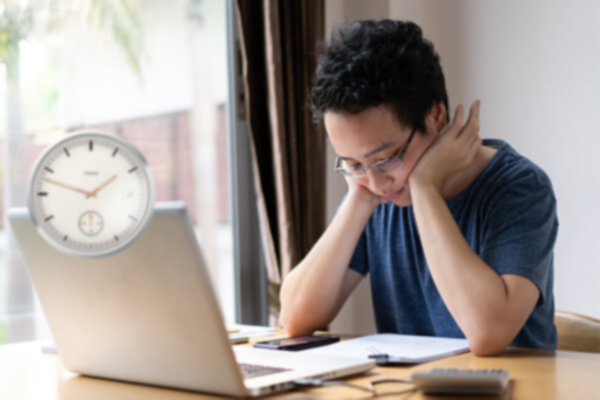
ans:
**1:48**
